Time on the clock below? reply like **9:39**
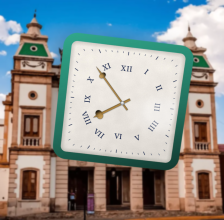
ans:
**7:53**
